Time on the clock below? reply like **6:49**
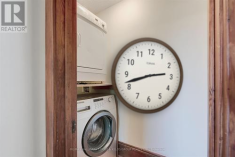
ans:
**2:42**
